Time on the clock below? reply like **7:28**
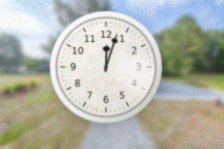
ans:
**12:03**
